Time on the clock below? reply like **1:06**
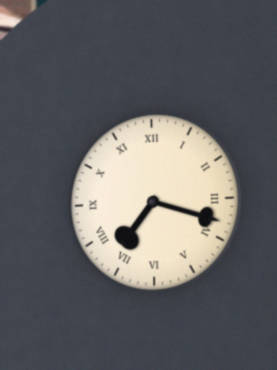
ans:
**7:18**
